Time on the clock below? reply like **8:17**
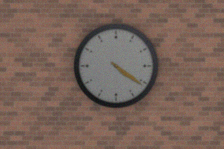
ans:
**4:21**
